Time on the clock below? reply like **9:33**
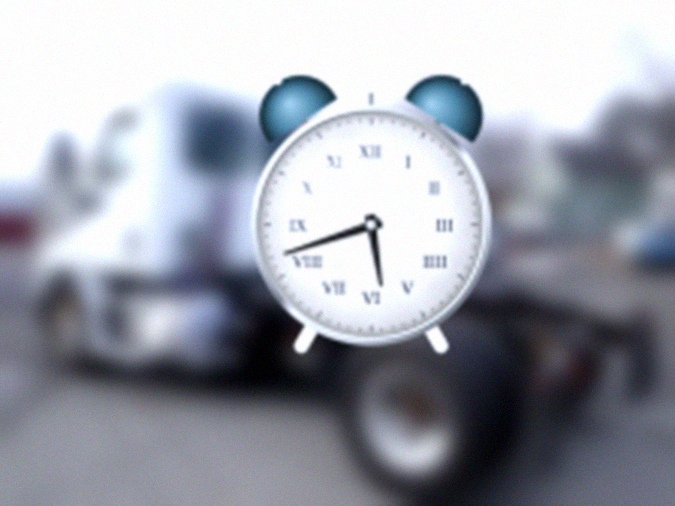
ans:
**5:42**
